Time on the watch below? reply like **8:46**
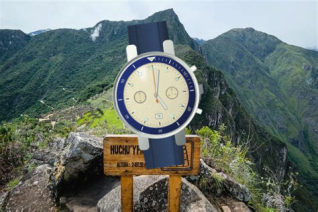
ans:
**5:02**
